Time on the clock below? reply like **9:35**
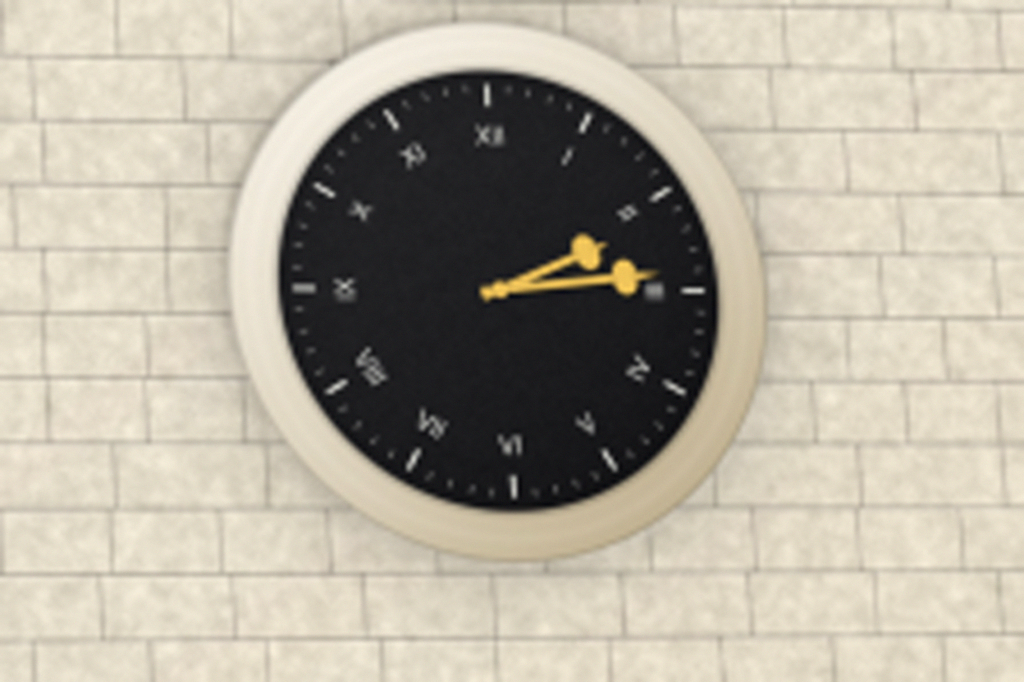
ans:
**2:14**
